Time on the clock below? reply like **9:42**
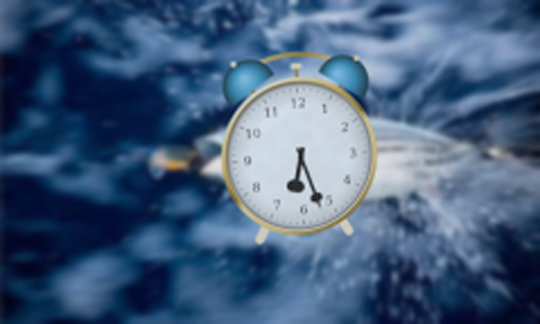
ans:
**6:27**
